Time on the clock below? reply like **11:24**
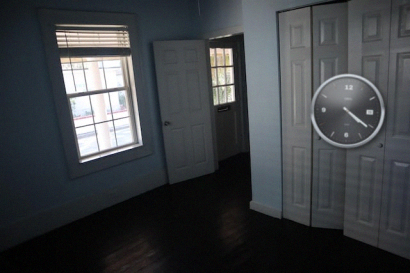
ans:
**4:21**
